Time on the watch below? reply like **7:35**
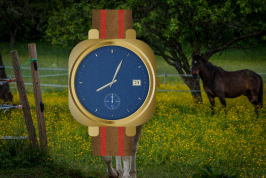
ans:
**8:04**
